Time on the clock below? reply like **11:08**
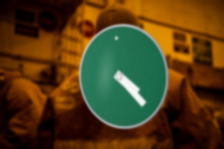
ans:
**4:23**
